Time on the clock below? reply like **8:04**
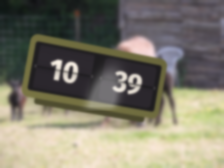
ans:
**10:39**
